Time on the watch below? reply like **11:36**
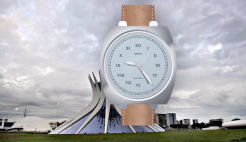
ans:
**9:24**
